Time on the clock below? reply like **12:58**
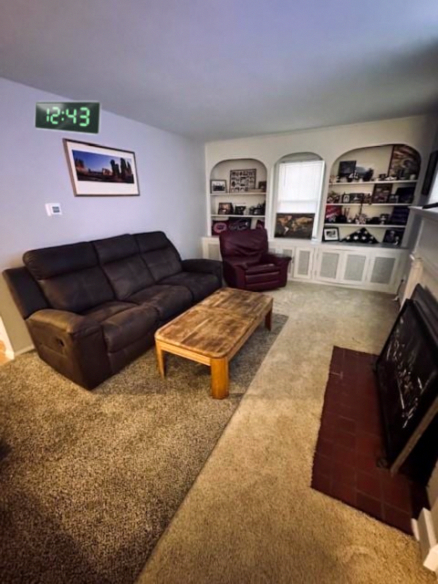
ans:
**12:43**
